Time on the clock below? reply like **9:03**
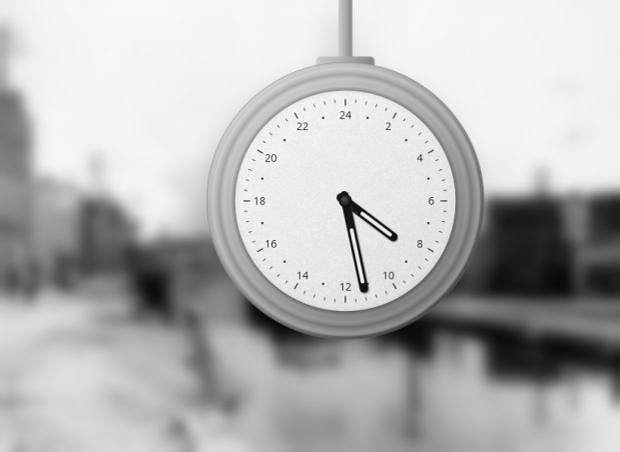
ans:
**8:28**
